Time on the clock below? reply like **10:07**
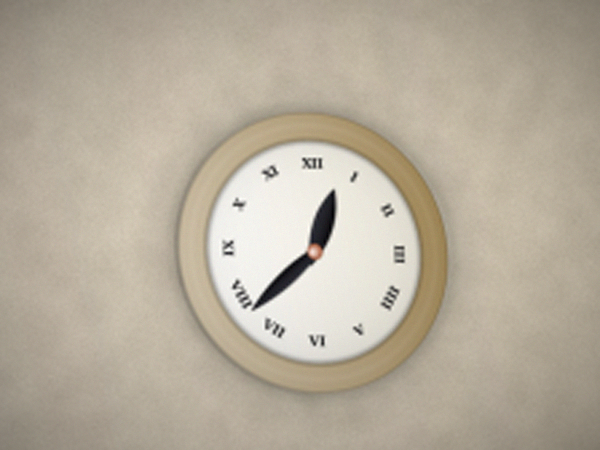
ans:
**12:38**
